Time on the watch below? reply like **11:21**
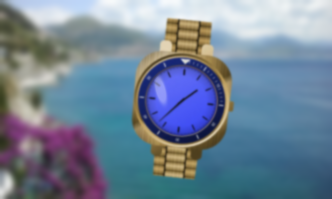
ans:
**1:37**
